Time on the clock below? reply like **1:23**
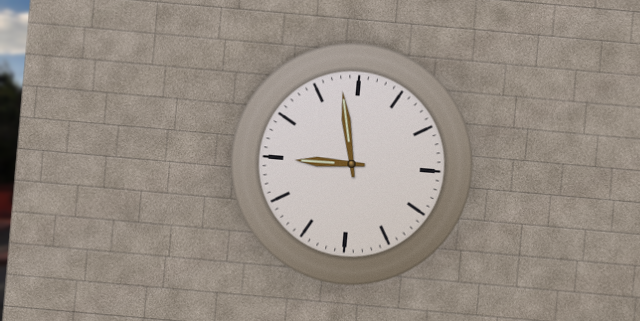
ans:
**8:58**
